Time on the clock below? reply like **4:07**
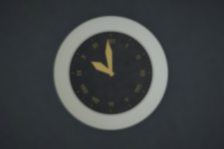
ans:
**9:59**
